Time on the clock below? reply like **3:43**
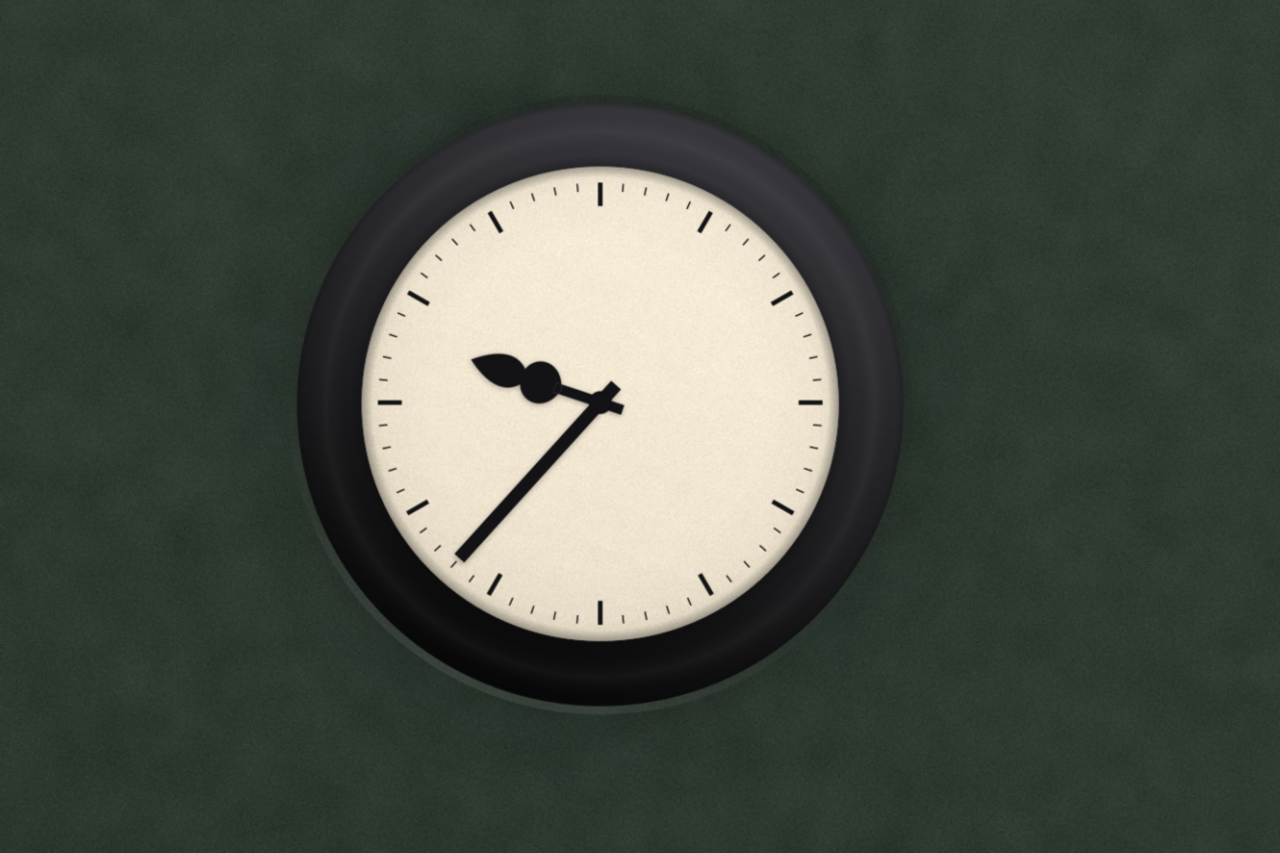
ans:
**9:37**
